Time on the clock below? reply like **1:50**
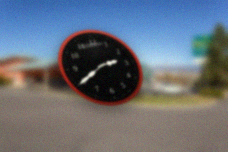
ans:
**2:40**
